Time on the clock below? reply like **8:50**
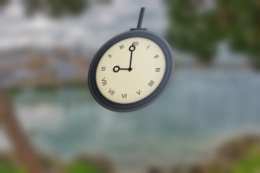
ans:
**8:59**
